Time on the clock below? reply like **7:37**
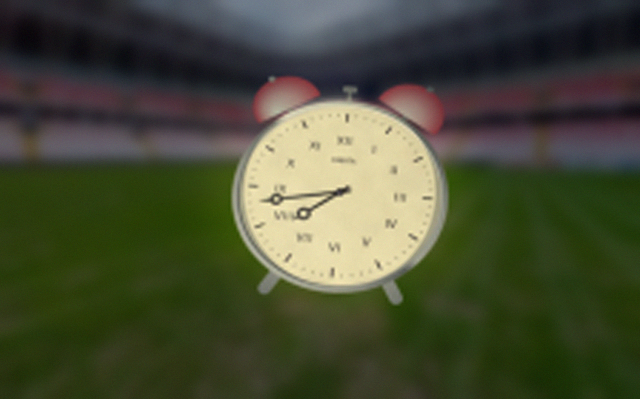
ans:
**7:43**
